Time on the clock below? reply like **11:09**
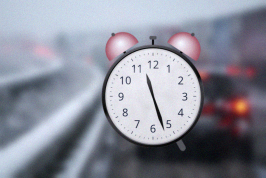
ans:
**11:27**
